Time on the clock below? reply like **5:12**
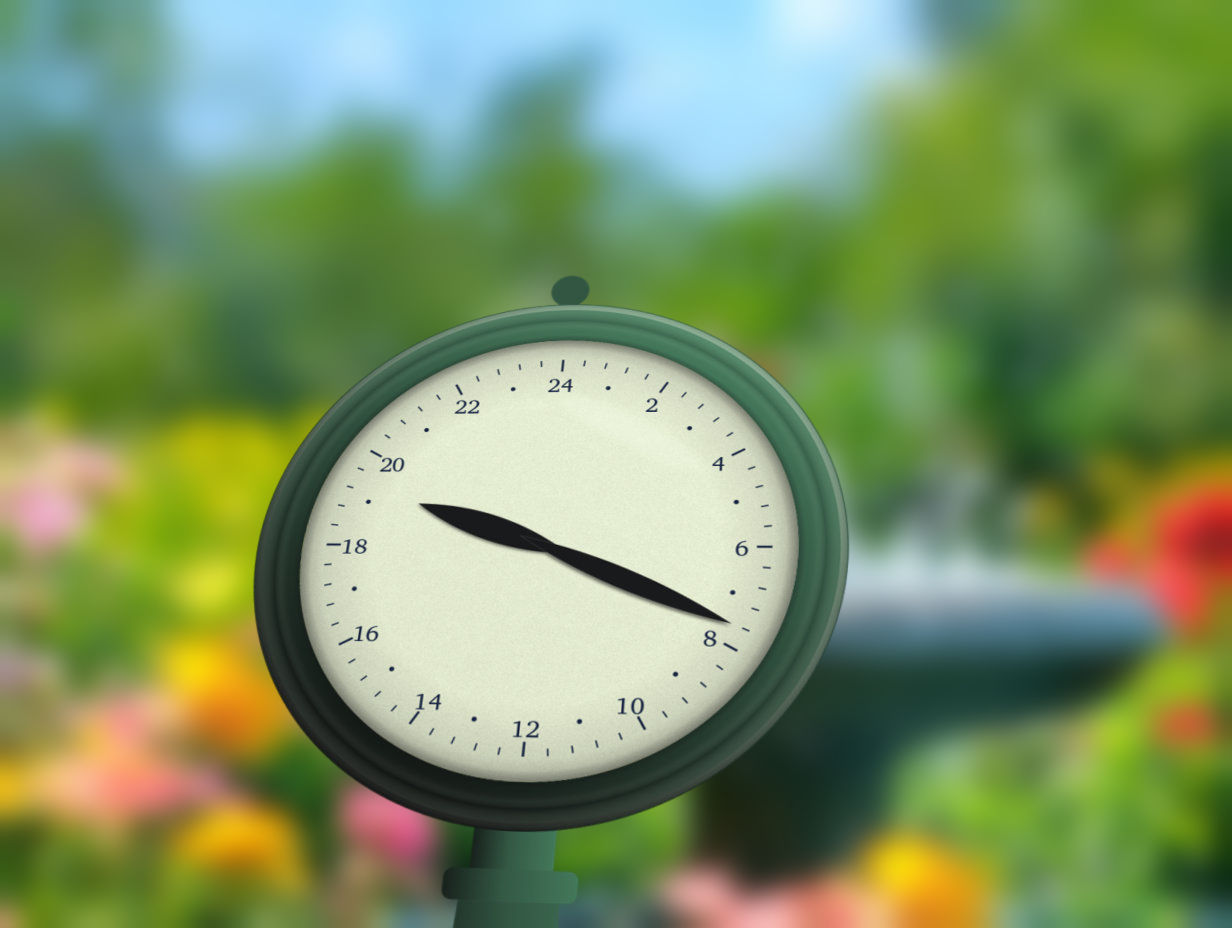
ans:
**19:19**
